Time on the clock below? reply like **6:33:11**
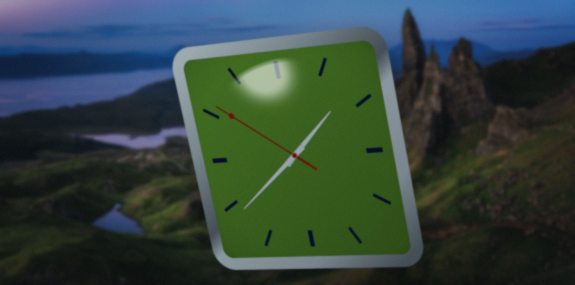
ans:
**1:38:51**
